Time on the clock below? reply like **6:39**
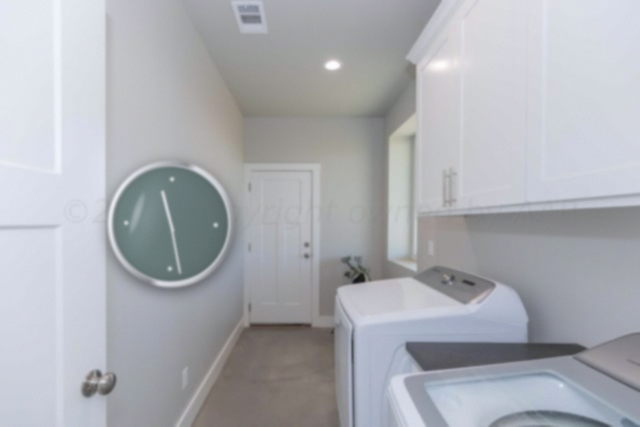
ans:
**11:28**
